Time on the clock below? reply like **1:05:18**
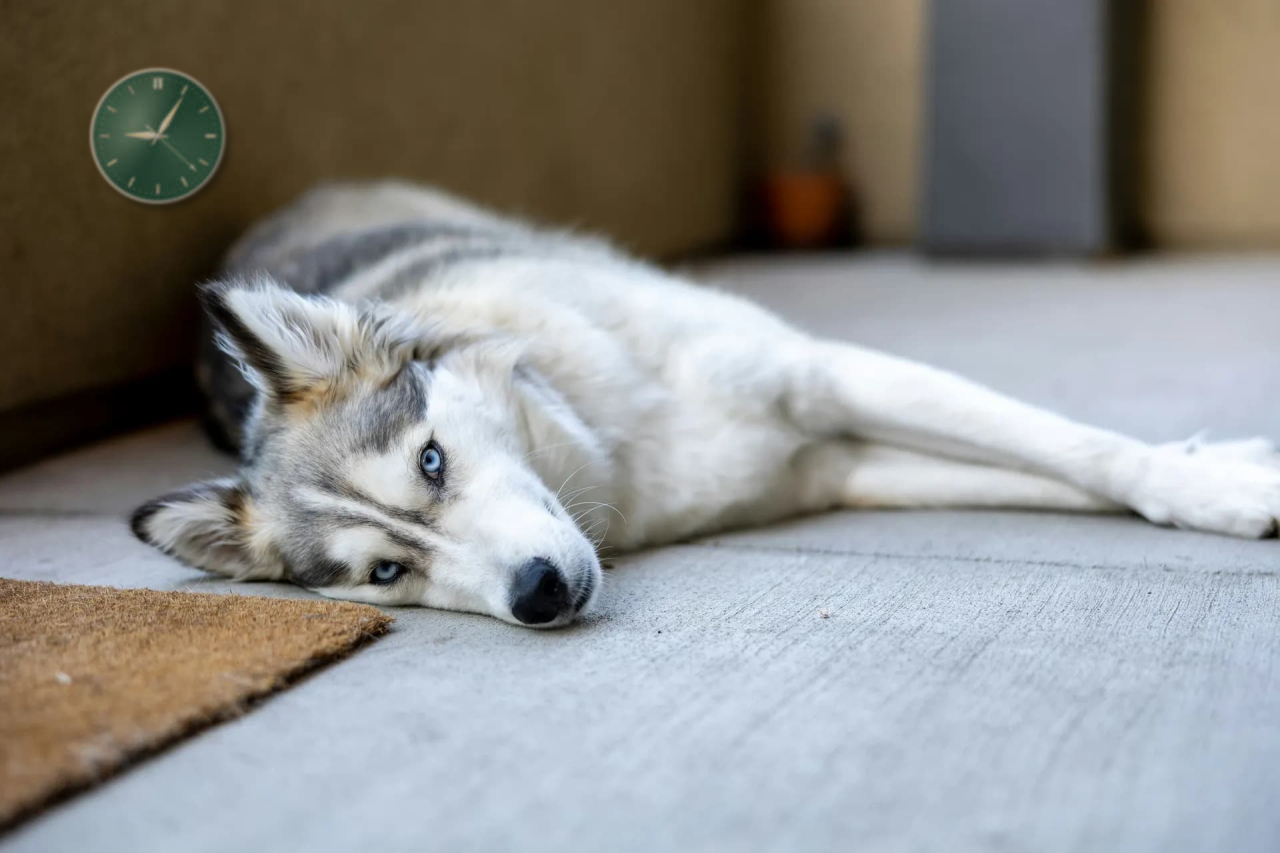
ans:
**9:05:22**
